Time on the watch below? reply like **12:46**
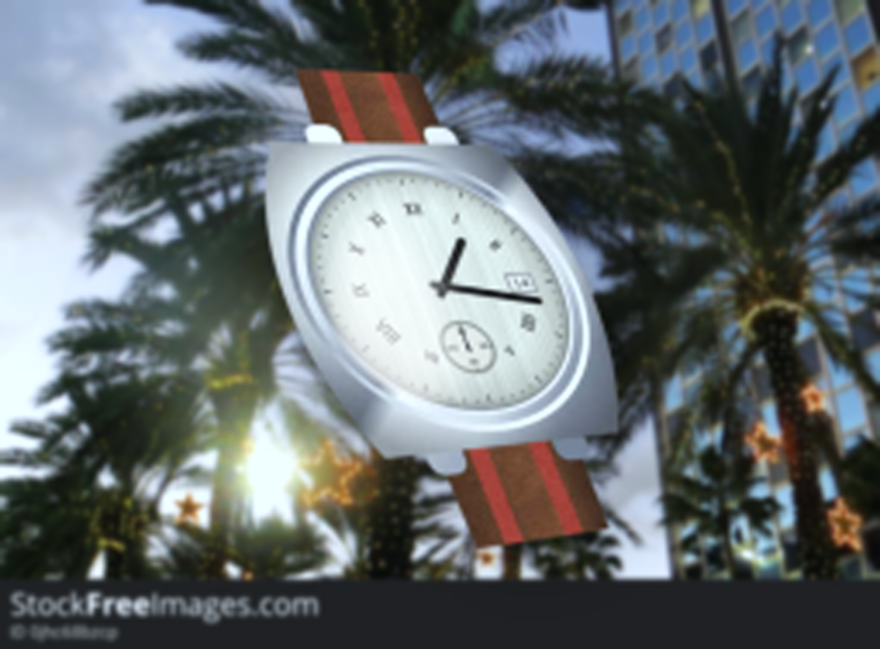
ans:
**1:17**
